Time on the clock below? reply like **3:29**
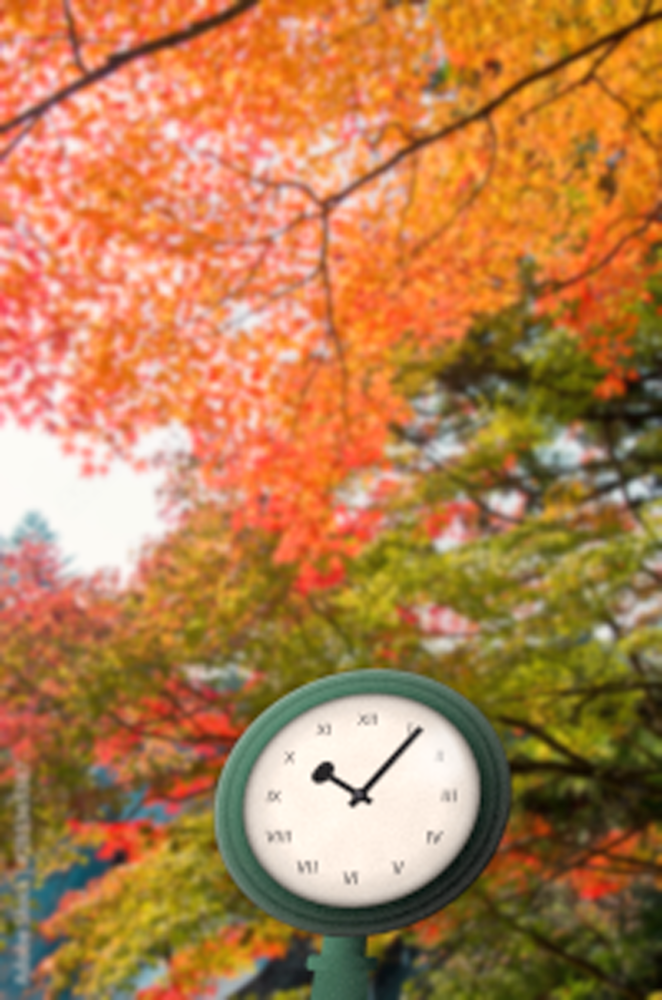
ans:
**10:06**
